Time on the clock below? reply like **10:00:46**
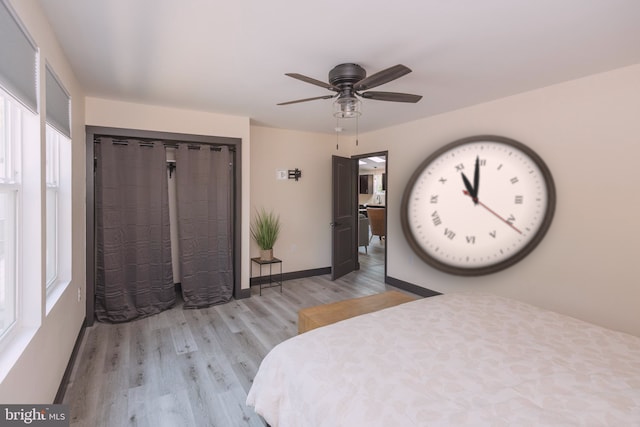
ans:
**10:59:21**
